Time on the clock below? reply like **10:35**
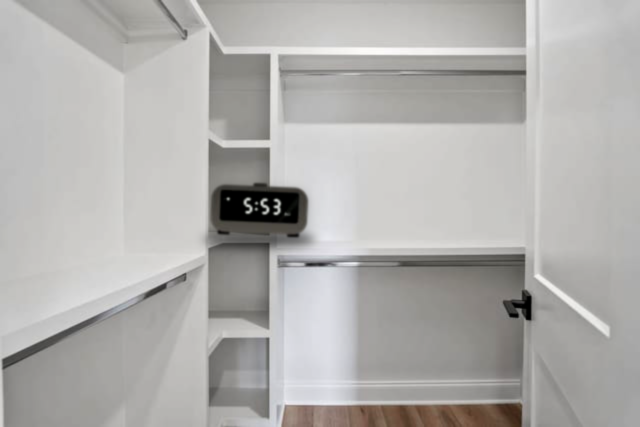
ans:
**5:53**
